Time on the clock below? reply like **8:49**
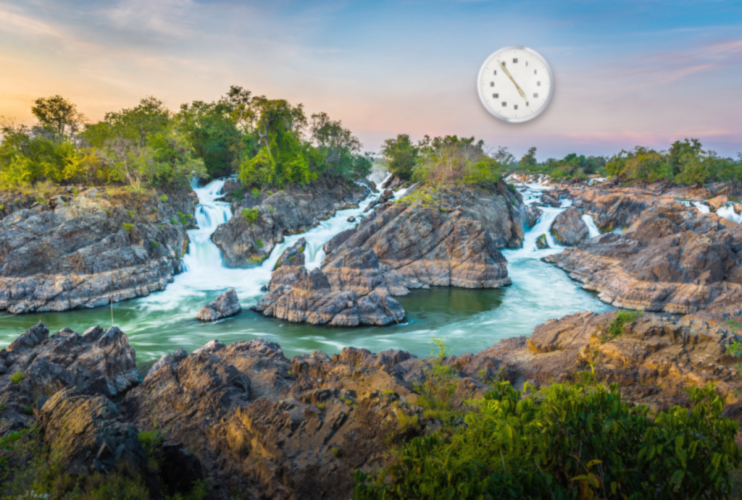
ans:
**4:54**
